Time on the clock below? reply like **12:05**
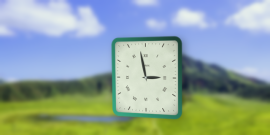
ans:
**2:58**
